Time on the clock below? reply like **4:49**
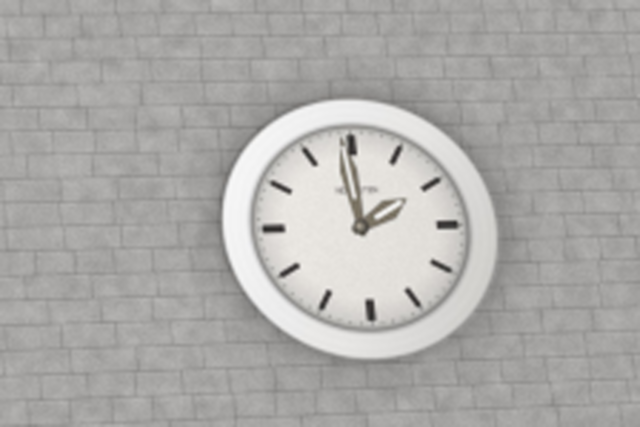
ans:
**1:59**
